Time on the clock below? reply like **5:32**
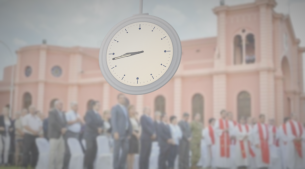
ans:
**8:43**
